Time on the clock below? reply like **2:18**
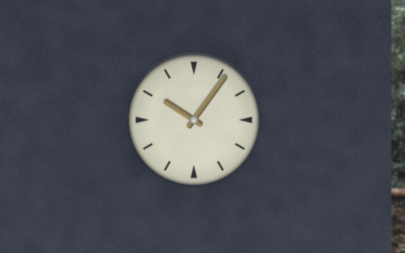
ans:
**10:06**
